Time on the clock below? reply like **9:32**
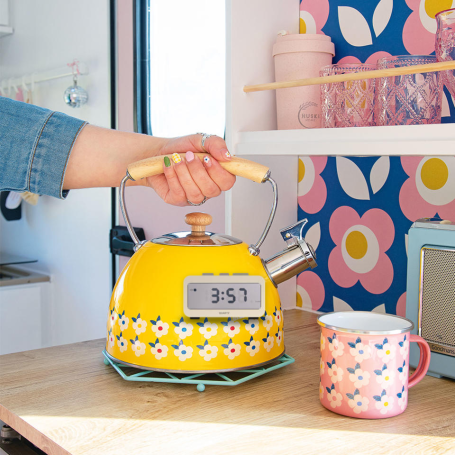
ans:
**3:57**
